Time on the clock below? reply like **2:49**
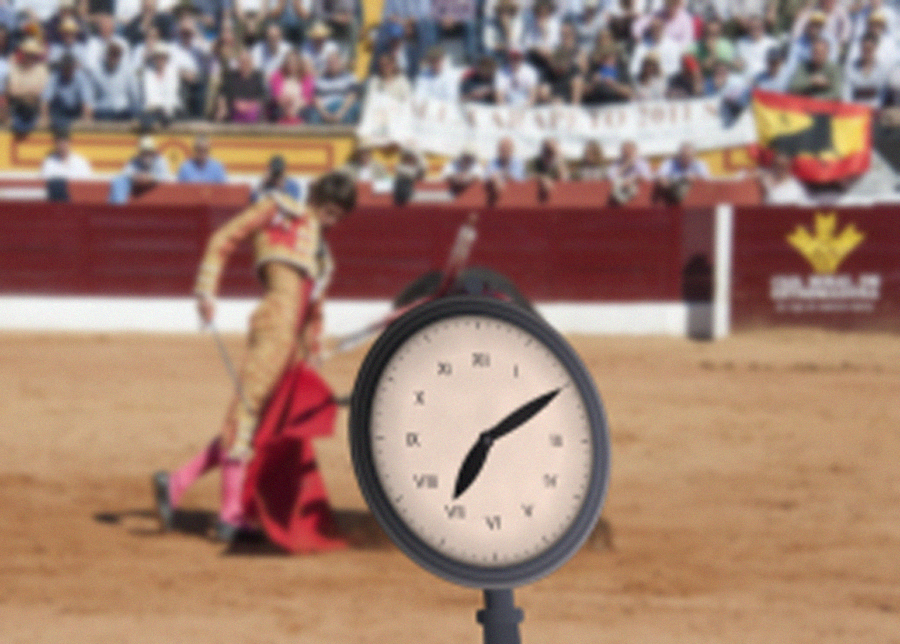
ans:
**7:10**
